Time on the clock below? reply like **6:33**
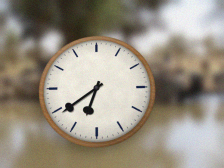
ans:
**6:39**
